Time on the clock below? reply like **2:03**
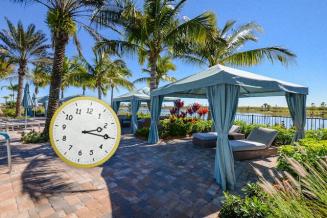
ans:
**2:15**
